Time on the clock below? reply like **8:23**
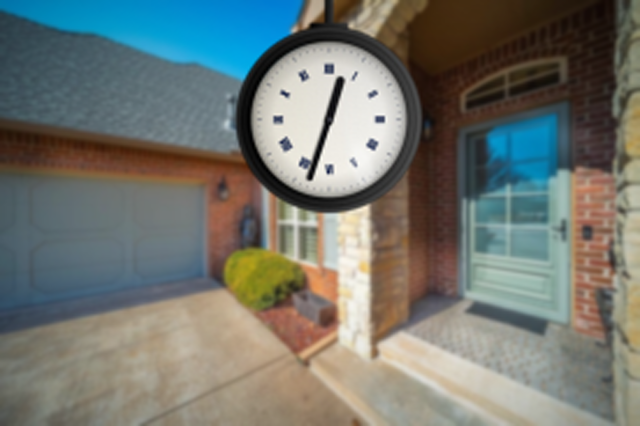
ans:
**12:33**
